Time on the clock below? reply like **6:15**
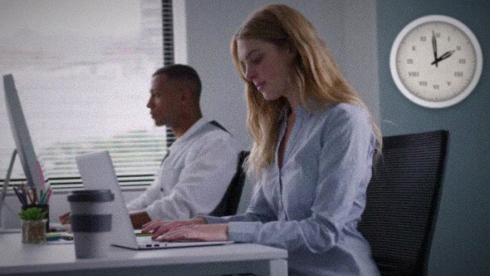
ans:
**1:59**
